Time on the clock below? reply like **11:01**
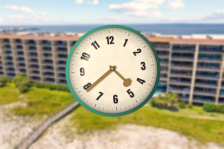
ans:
**4:39**
